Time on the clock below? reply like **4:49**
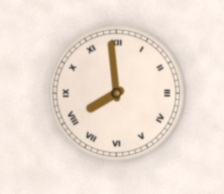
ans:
**7:59**
